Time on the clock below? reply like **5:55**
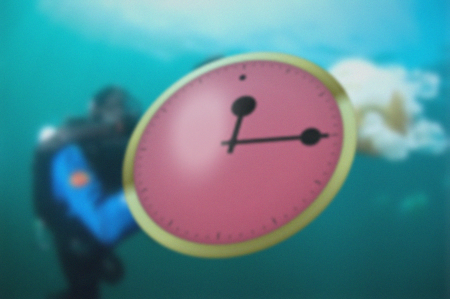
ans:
**12:15**
